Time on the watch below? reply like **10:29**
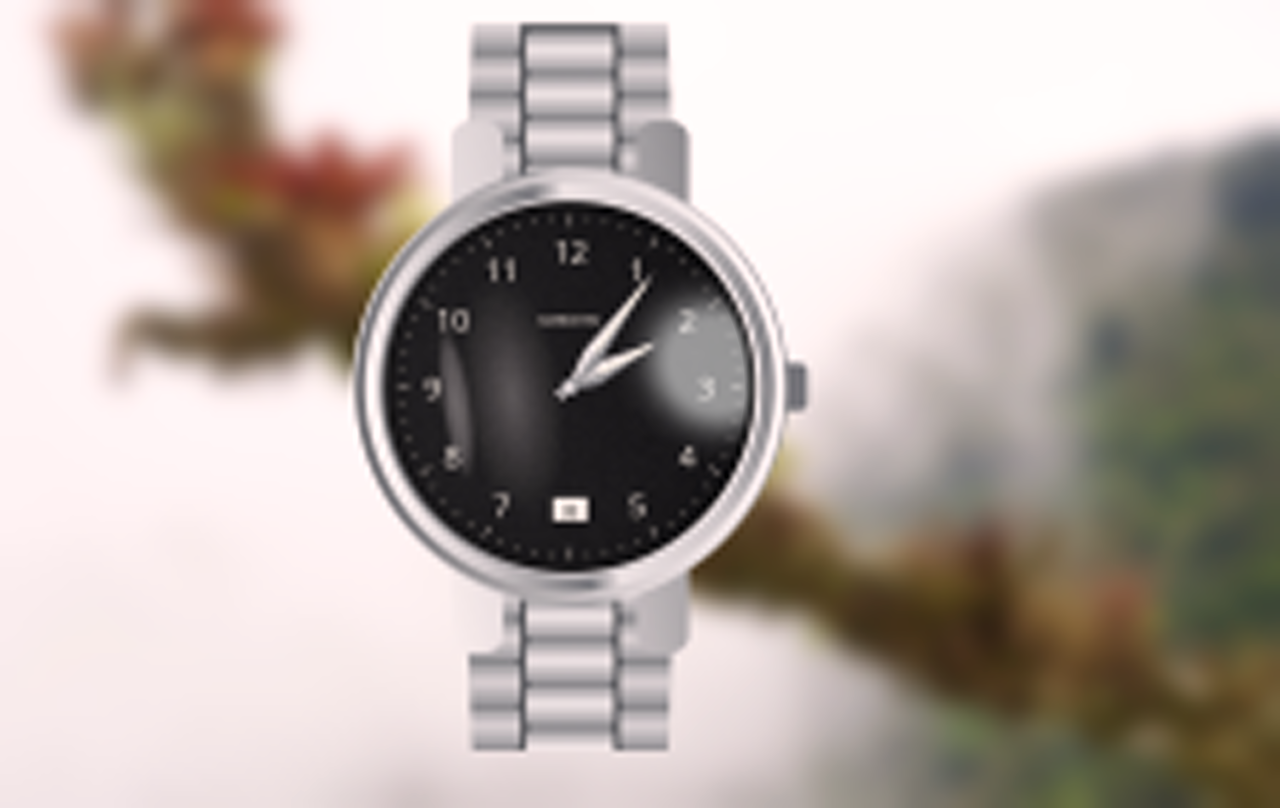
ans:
**2:06**
